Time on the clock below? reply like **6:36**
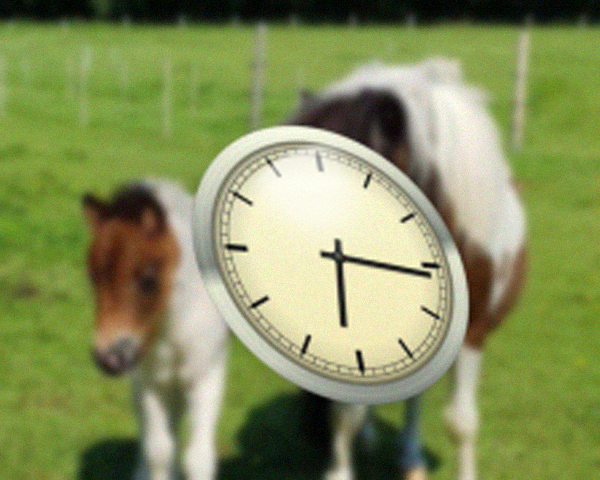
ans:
**6:16**
